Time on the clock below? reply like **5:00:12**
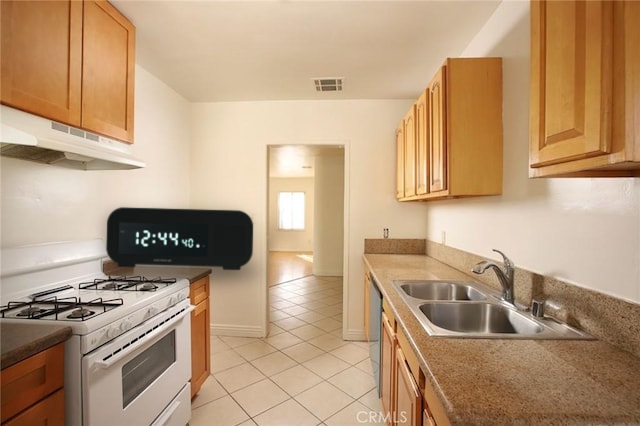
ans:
**12:44:40**
